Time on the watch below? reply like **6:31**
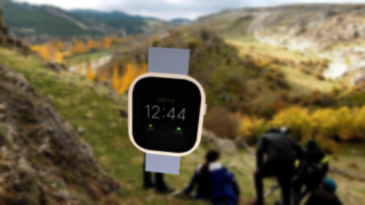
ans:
**12:44**
